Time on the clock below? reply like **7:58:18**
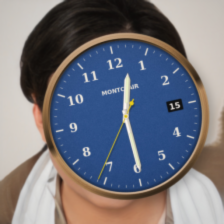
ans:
**12:29:36**
